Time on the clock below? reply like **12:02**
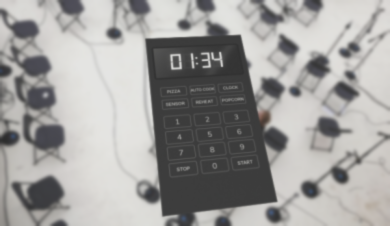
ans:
**1:34**
